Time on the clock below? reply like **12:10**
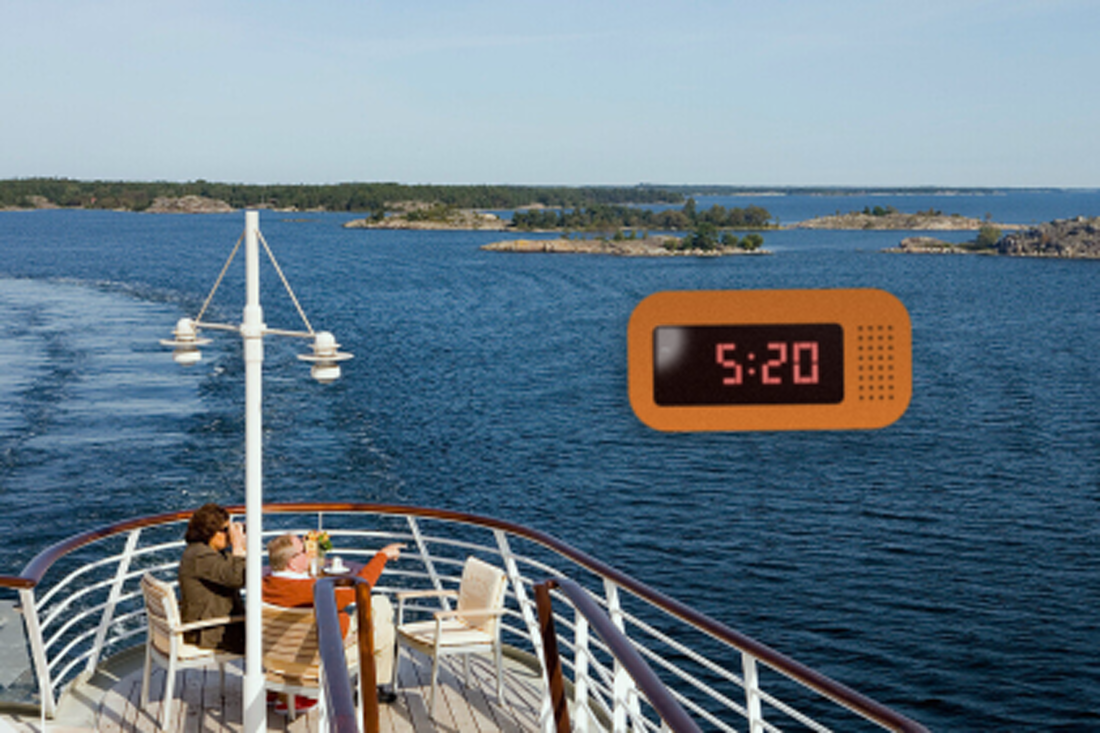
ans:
**5:20**
